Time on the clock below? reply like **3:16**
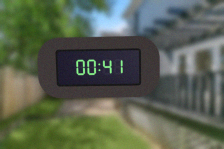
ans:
**0:41**
